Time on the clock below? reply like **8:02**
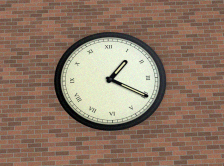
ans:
**1:20**
